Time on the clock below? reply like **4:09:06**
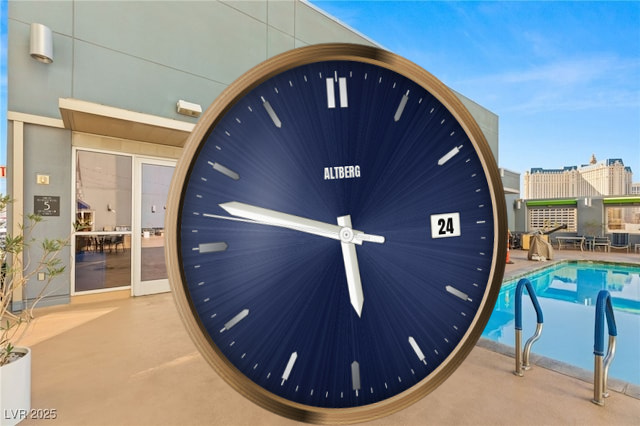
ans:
**5:47:47**
